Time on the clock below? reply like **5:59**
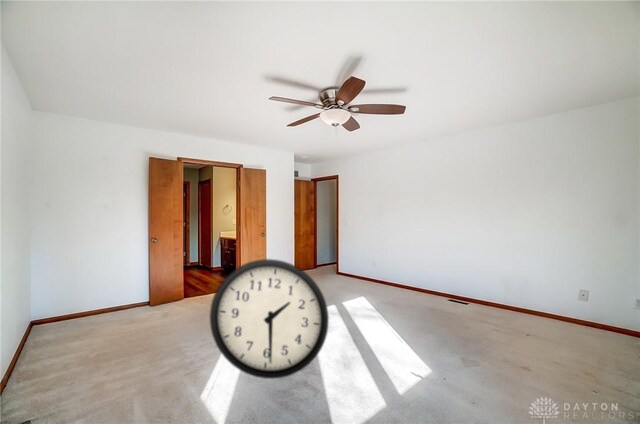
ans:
**1:29**
